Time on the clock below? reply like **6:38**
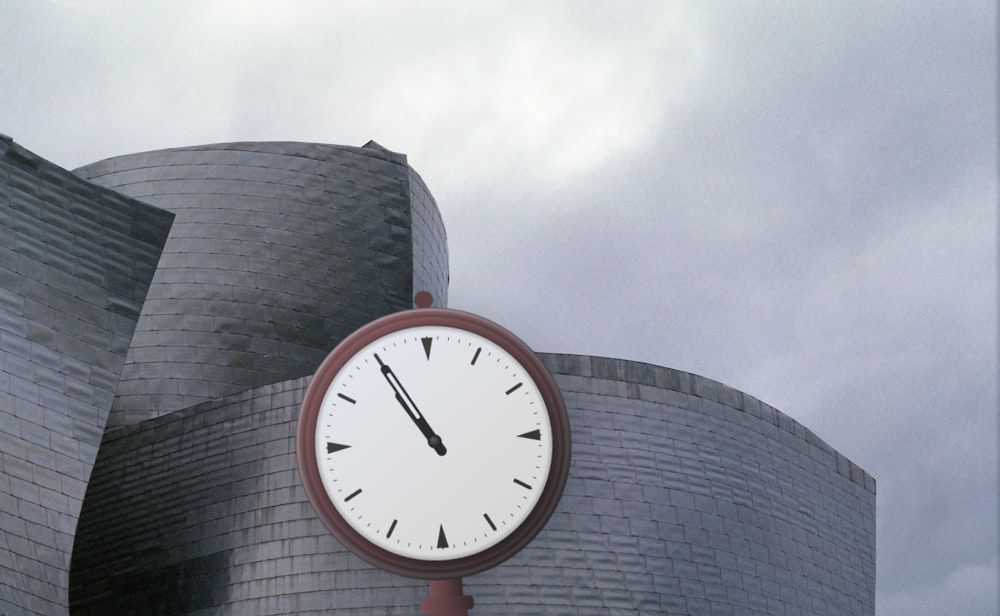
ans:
**10:55**
